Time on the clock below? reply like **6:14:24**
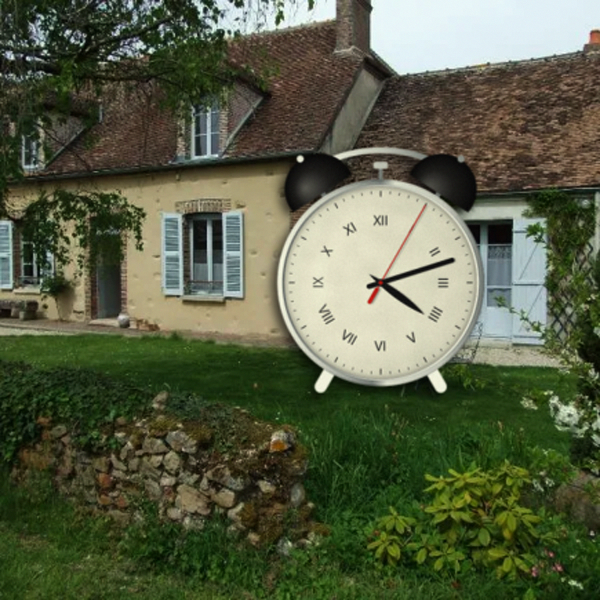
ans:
**4:12:05**
